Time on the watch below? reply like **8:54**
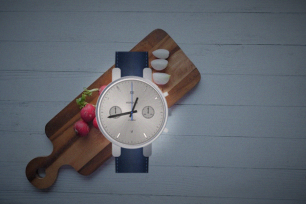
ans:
**12:43**
